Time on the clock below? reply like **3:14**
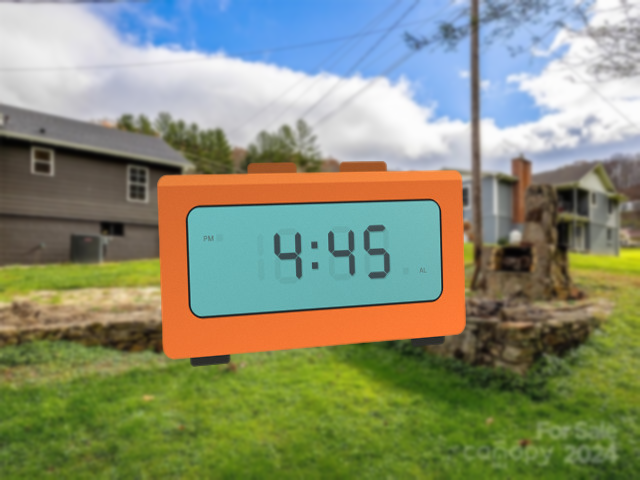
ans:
**4:45**
